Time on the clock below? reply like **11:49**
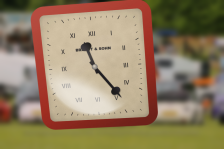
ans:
**11:24**
